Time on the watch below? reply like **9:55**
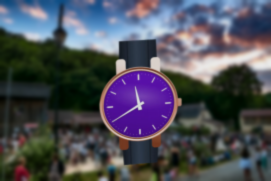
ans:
**11:40**
